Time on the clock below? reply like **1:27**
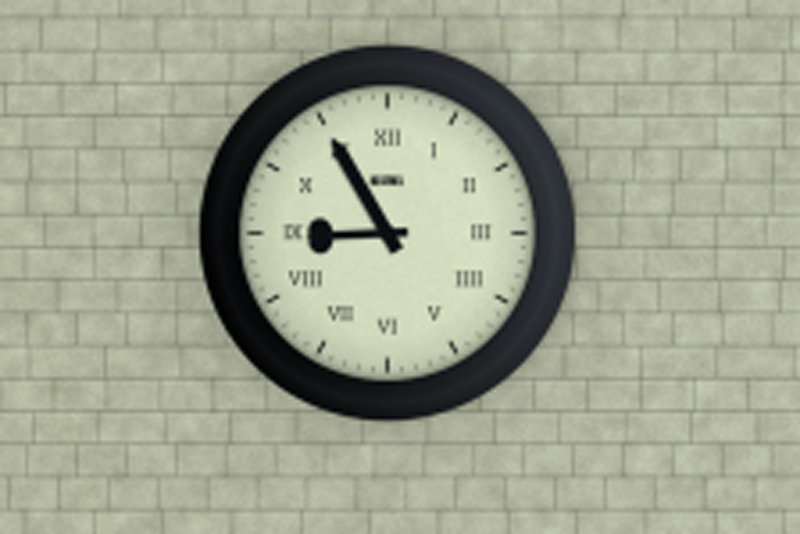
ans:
**8:55**
